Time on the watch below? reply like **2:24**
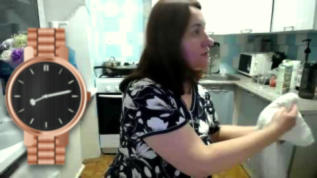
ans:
**8:13**
